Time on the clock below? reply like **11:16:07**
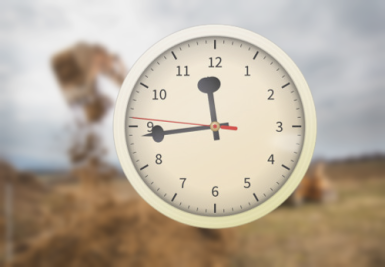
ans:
**11:43:46**
